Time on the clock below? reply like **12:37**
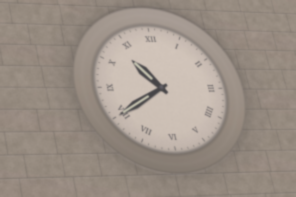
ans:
**10:40**
